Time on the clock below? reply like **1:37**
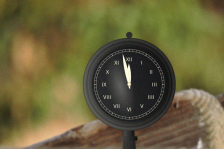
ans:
**11:58**
